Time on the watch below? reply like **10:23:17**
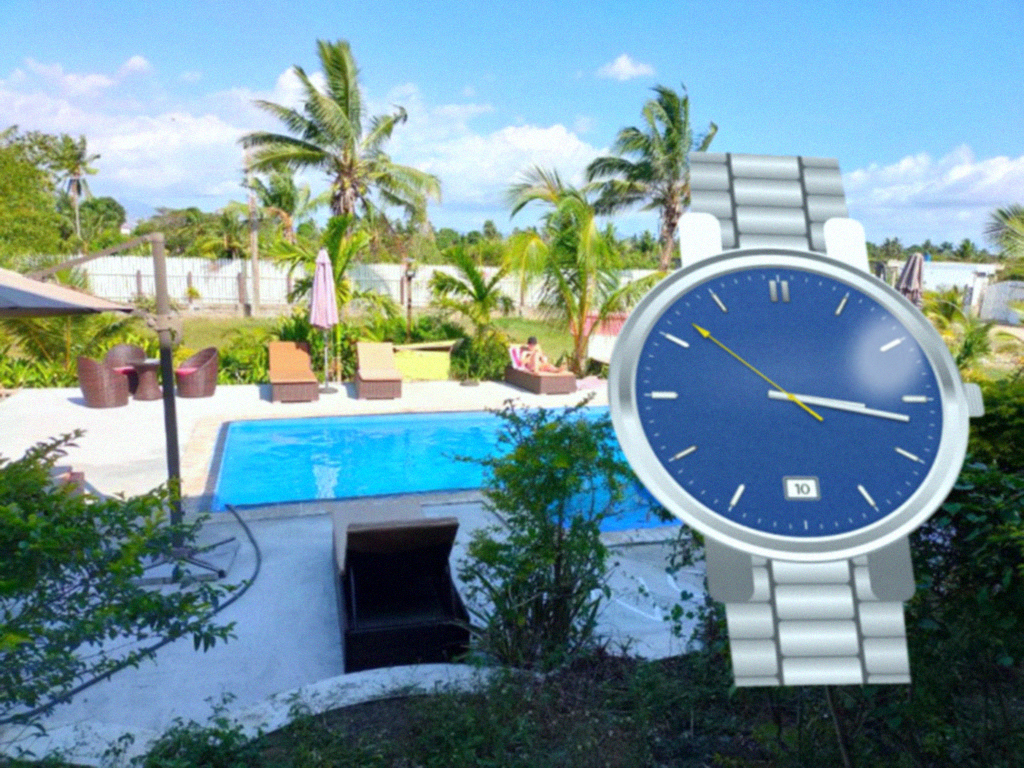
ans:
**3:16:52**
